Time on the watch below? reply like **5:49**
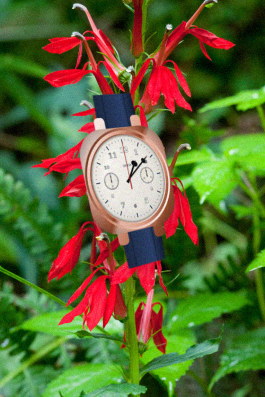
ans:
**1:09**
